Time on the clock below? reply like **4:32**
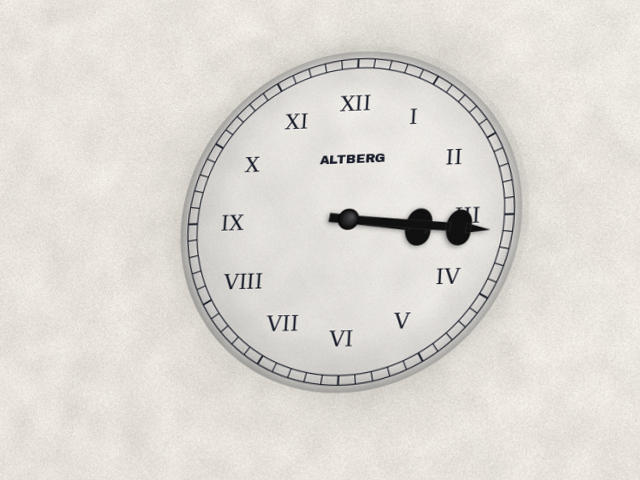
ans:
**3:16**
